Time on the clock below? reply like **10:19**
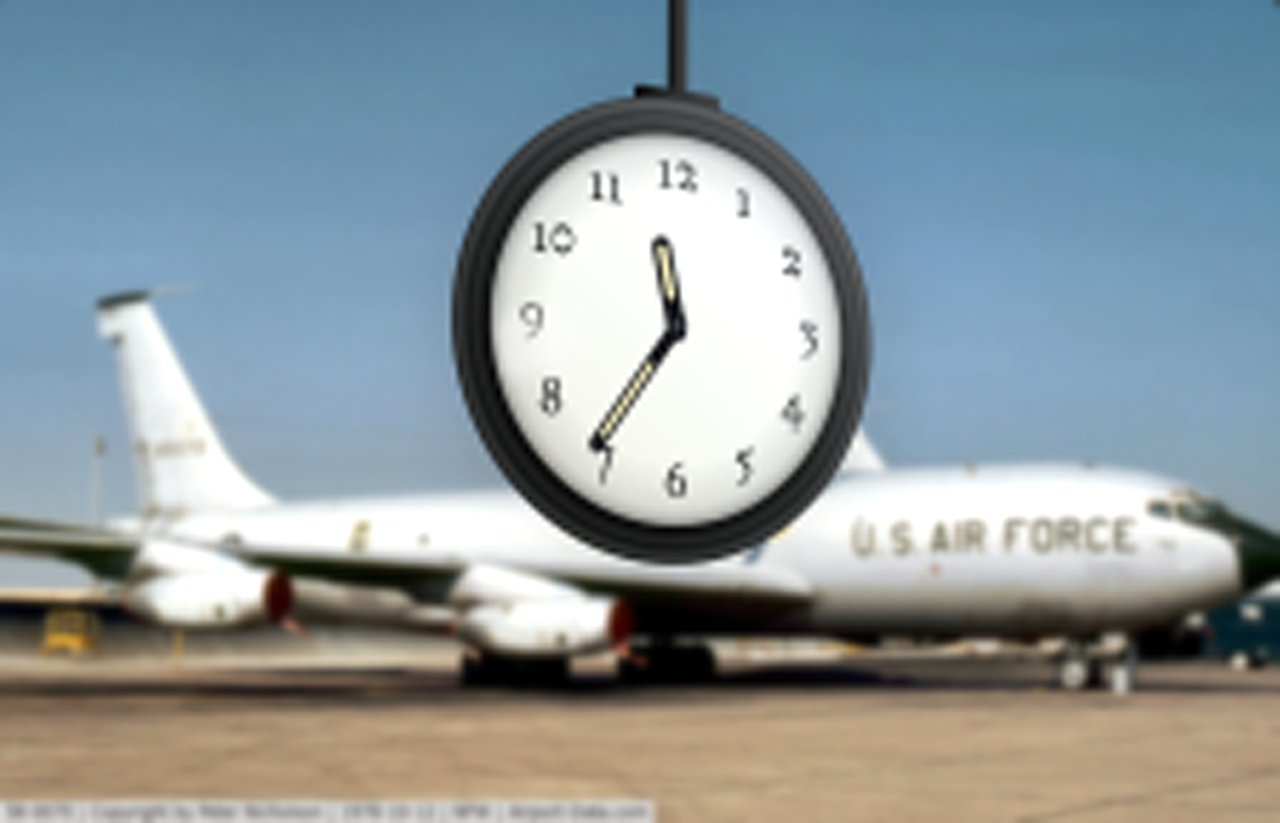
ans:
**11:36**
